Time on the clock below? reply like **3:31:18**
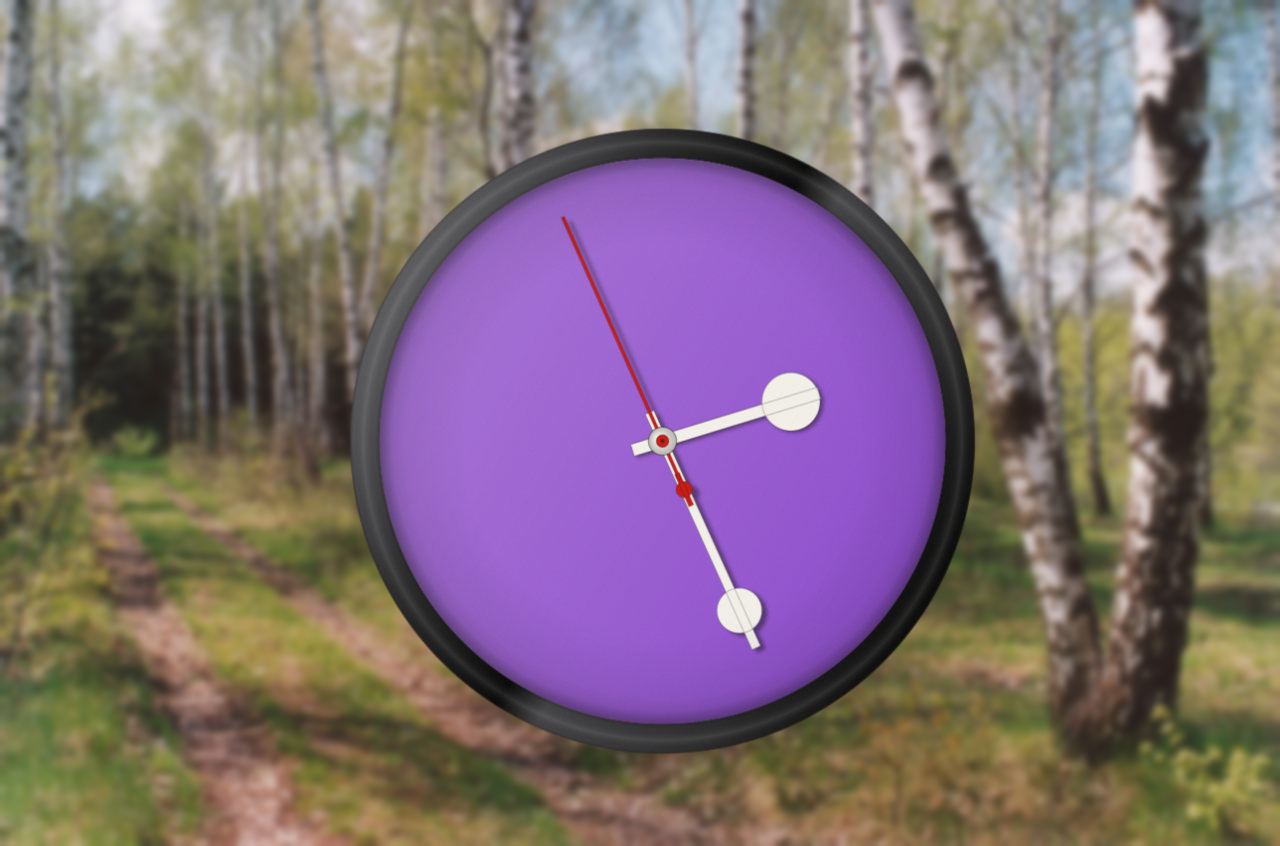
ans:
**2:25:56**
